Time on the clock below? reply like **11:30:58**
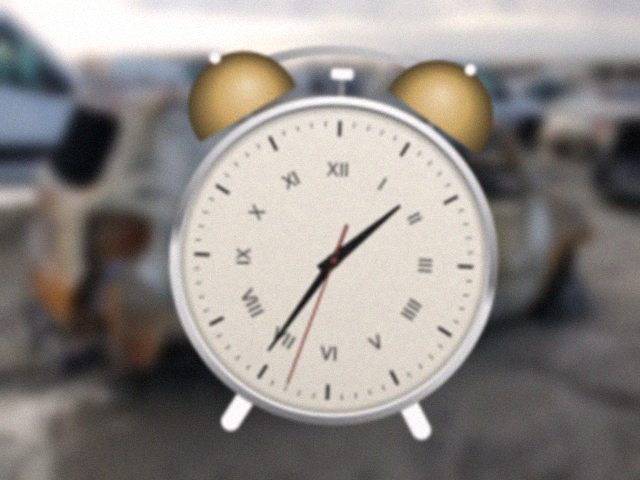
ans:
**1:35:33**
